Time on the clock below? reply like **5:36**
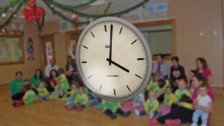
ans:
**4:02**
